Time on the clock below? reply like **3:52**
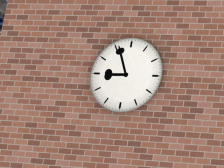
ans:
**8:56**
